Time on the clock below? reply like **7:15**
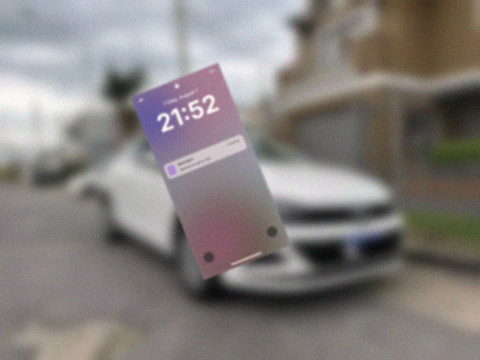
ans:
**21:52**
